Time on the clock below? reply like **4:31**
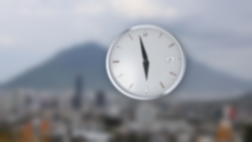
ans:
**5:58**
